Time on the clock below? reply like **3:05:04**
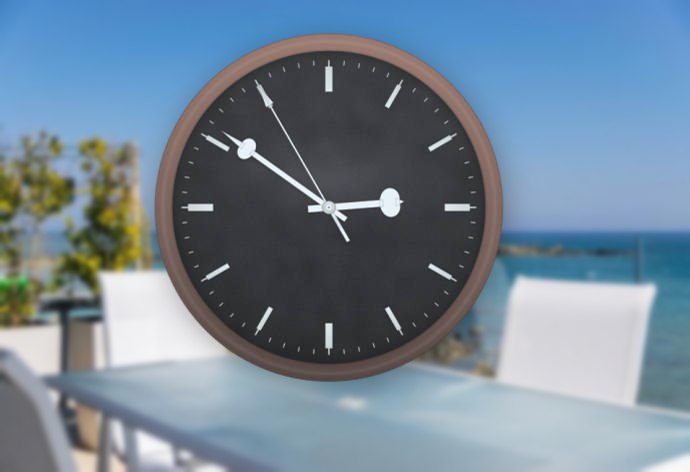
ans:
**2:50:55**
